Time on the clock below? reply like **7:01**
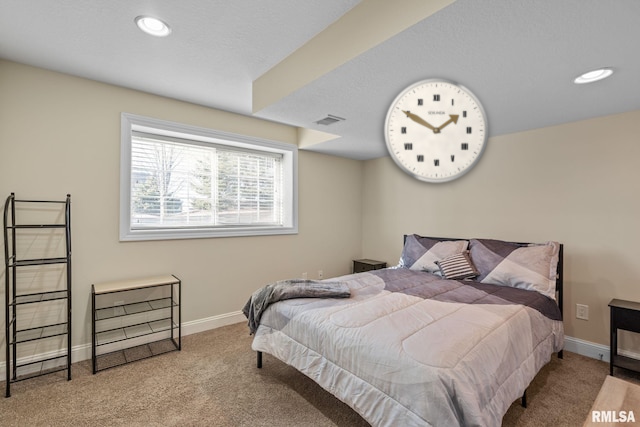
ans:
**1:50**
